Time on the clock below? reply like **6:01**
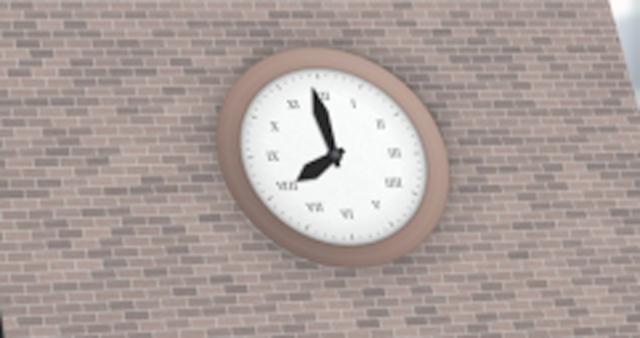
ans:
**7:59**
